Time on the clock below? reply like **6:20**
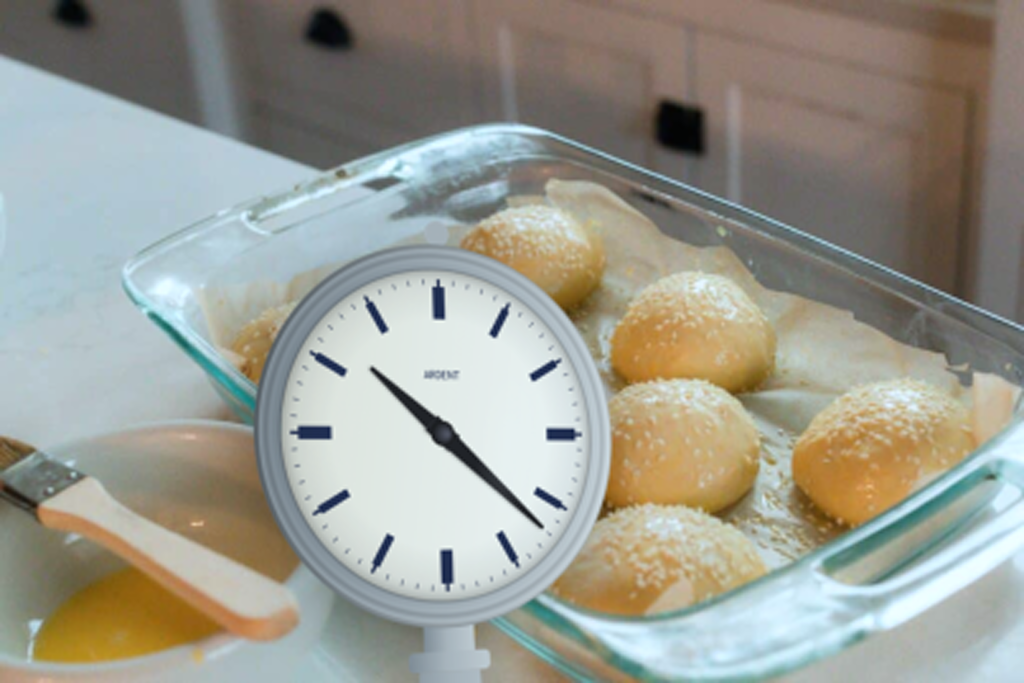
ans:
**10:22**
